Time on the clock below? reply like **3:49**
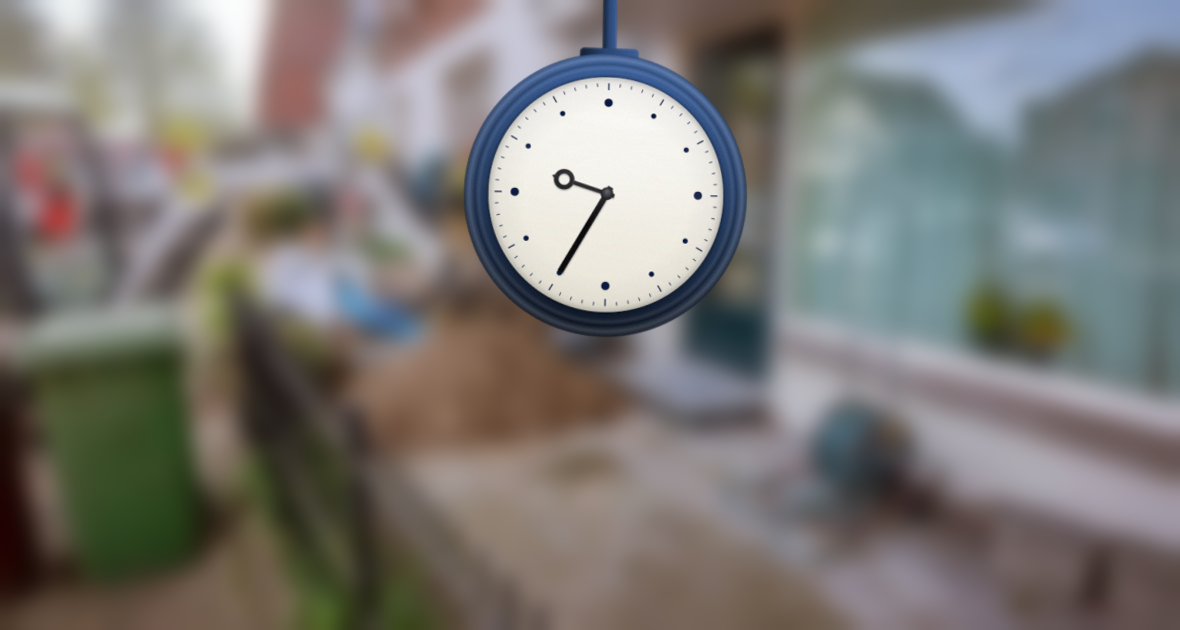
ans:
**9:35**
